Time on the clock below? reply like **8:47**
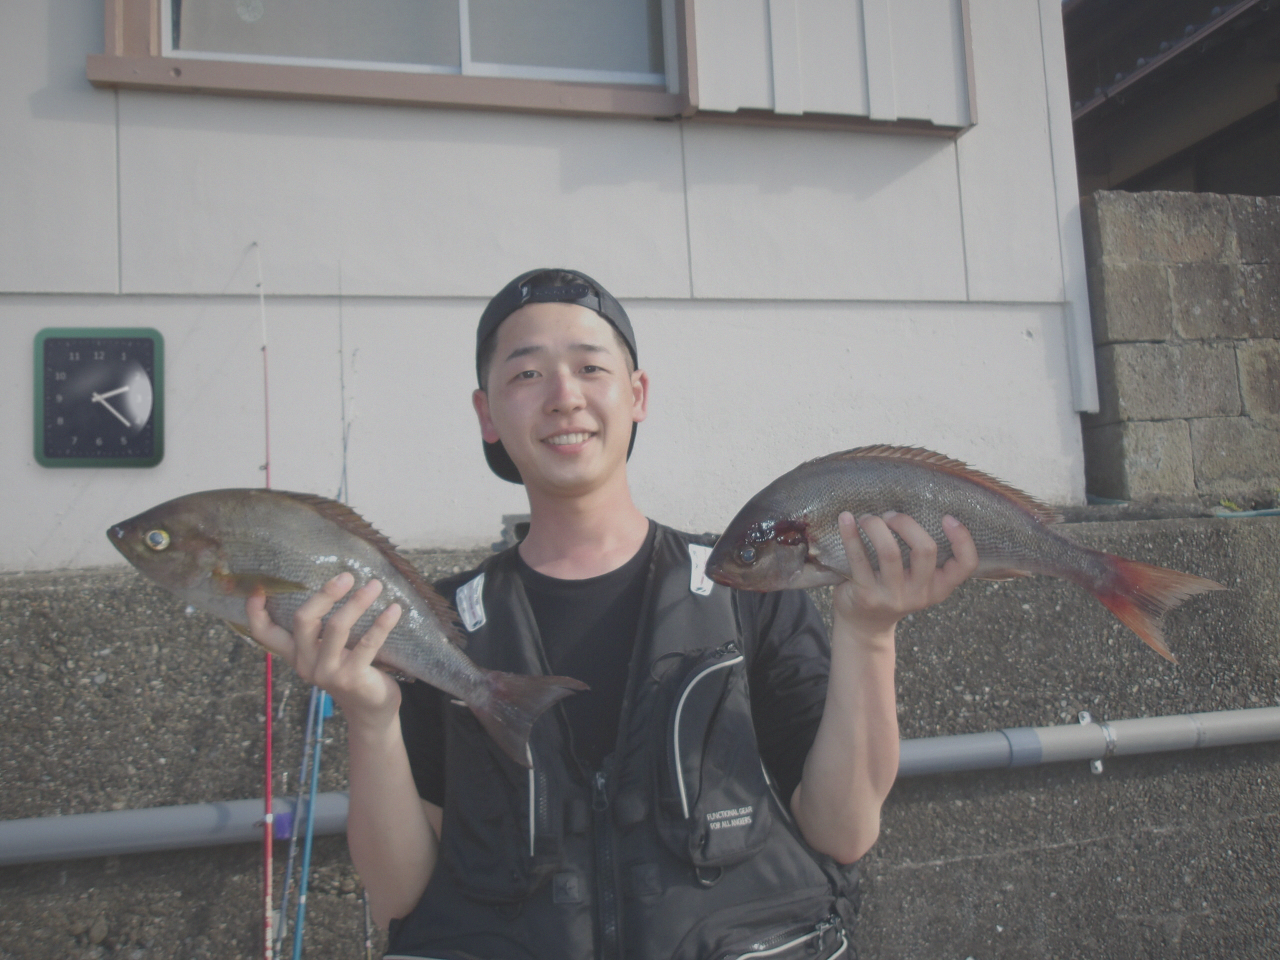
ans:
**2:22**
